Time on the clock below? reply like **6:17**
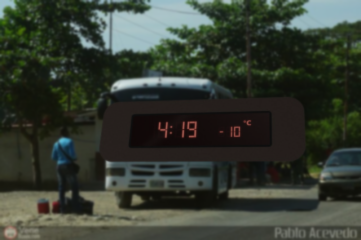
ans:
**4:19**
